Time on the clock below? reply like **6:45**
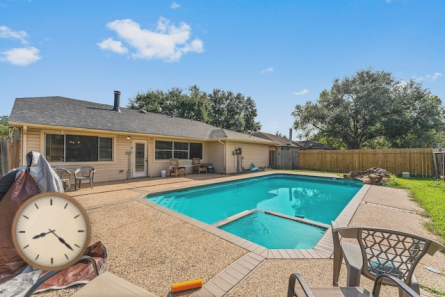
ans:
**8:22**
